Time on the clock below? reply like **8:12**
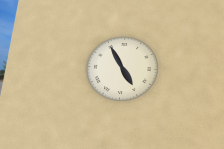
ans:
**4:55**
